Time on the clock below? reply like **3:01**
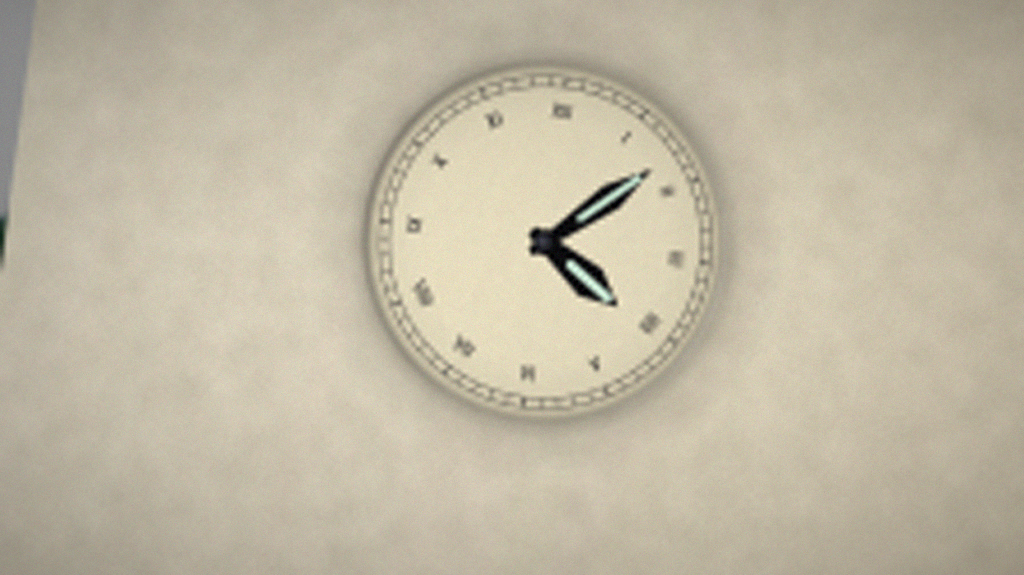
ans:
**4:08**
